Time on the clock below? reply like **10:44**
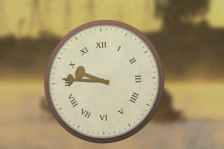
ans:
**9:46**
